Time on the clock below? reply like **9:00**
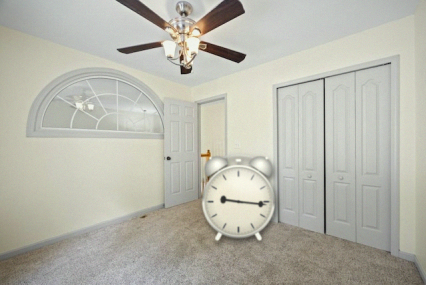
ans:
**9:16**
